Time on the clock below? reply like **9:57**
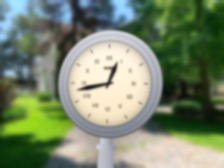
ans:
**12:43**
